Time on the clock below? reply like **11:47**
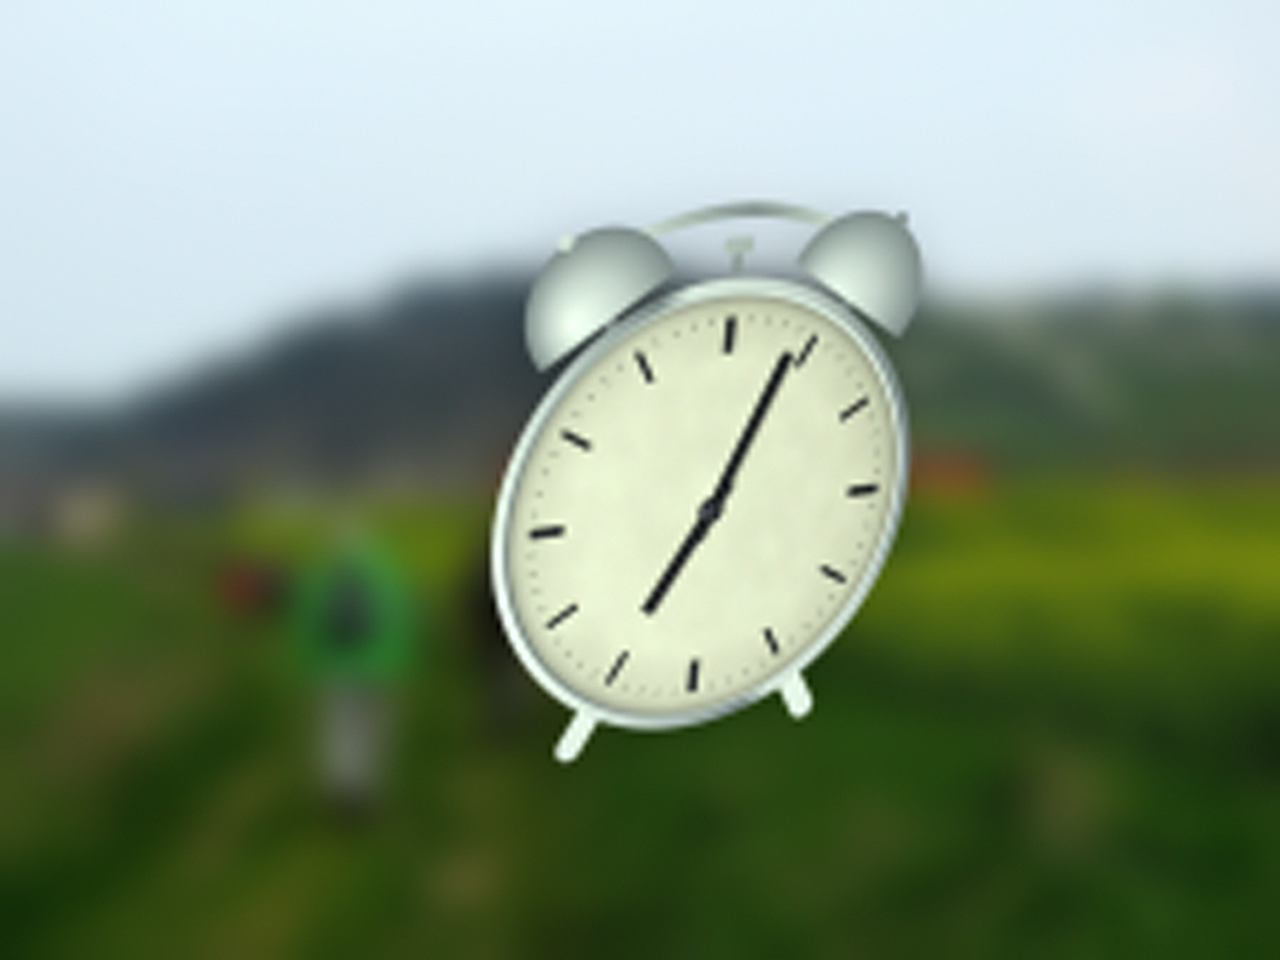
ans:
**7:04**
